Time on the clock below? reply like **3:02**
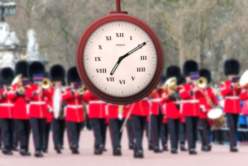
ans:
**7:10**
